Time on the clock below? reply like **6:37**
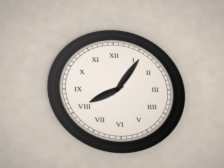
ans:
**8:06**
